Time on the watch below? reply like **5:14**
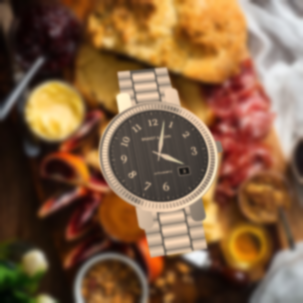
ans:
**4:03**
